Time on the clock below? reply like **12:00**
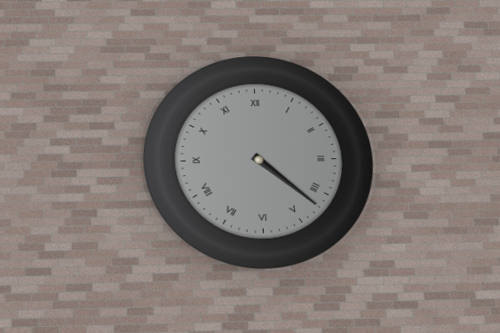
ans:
**4:22**
